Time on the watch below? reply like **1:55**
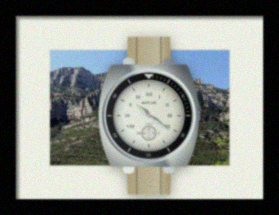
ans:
**10:21**
